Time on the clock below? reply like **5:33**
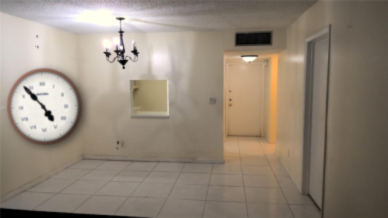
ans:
**4:53**
